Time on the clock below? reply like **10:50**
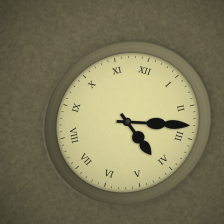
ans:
**4:13**
